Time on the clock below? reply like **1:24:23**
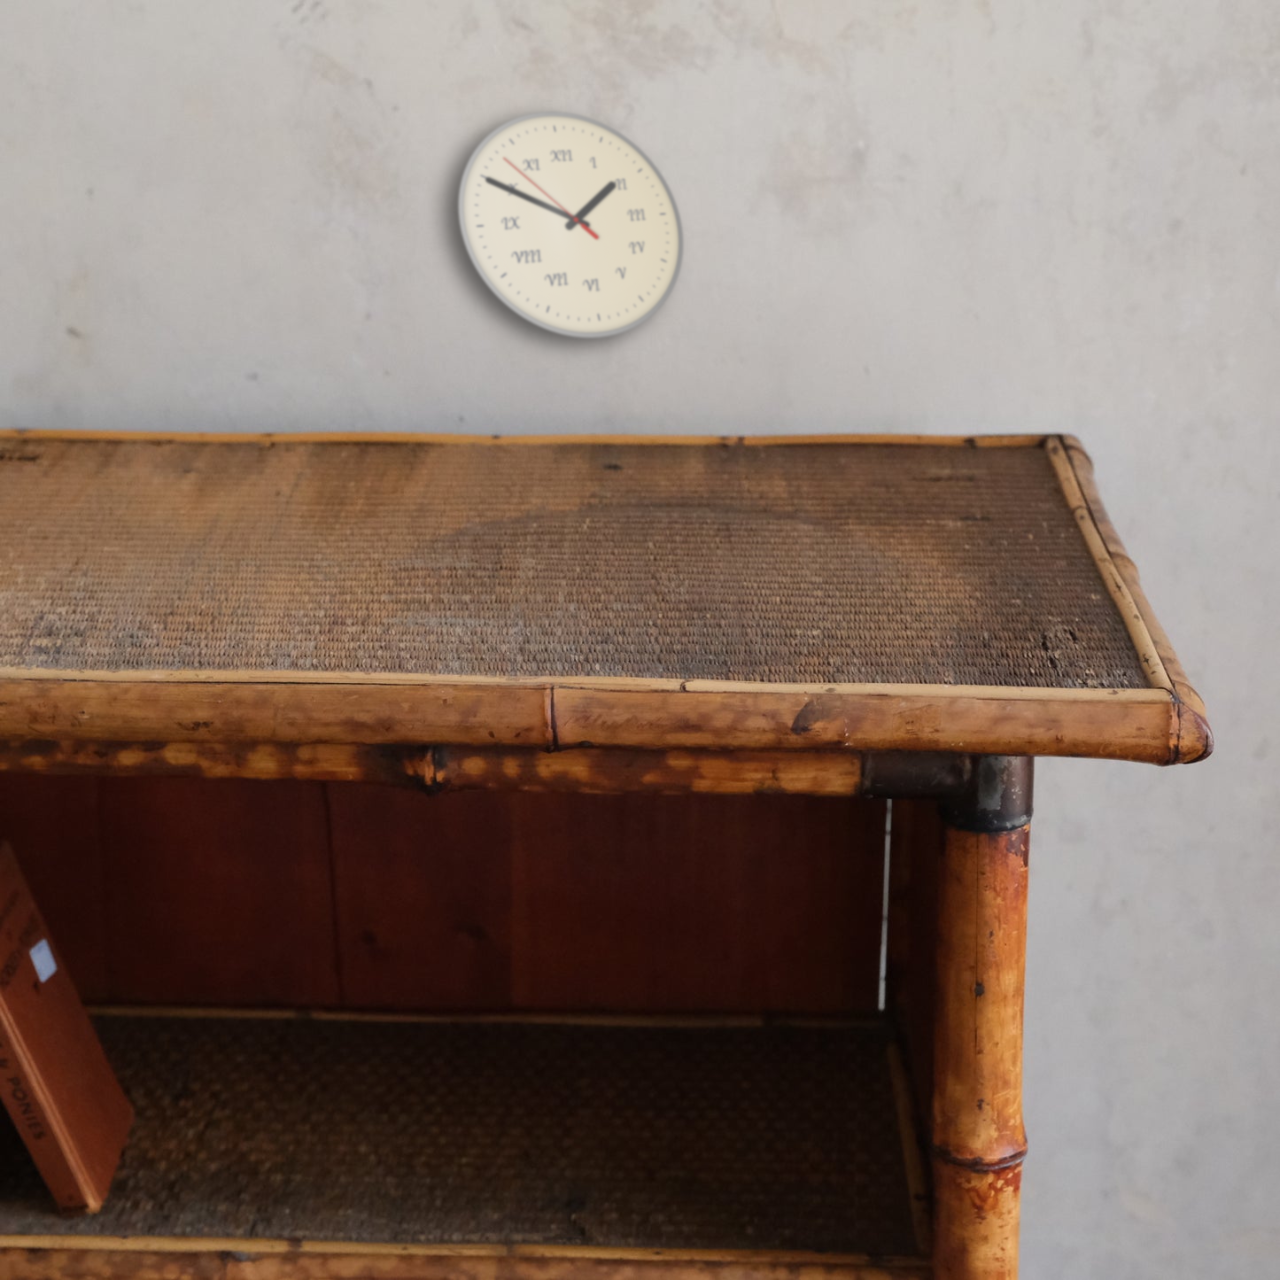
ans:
**1:49:53**
